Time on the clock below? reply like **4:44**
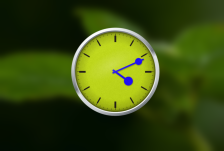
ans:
**4:11**
